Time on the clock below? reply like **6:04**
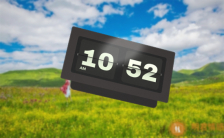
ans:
**10:52**
